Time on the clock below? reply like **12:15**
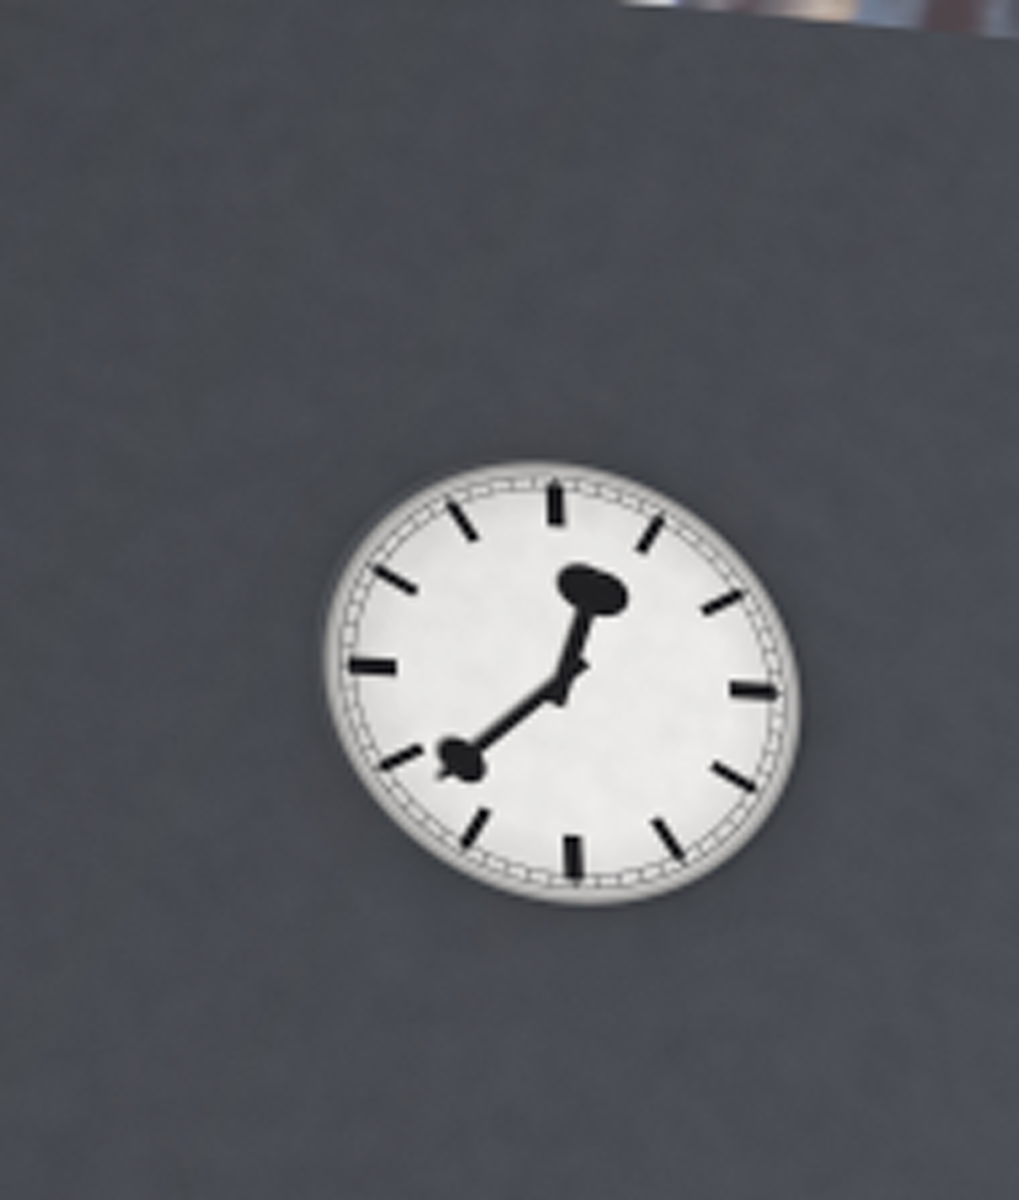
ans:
**12:38**
